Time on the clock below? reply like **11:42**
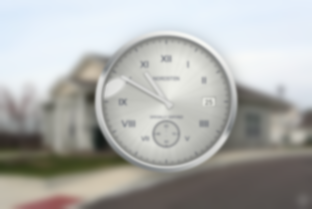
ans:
**10:50**
